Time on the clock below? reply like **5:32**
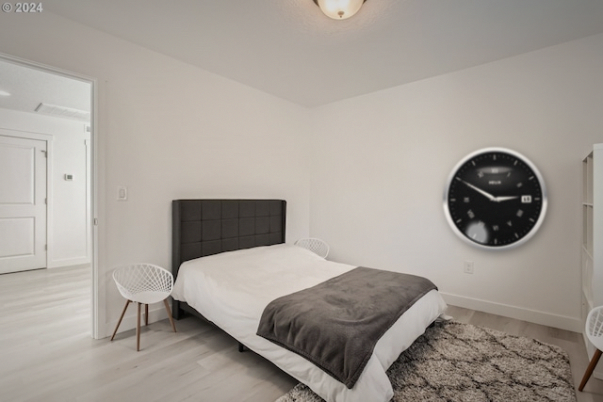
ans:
**2:50**
